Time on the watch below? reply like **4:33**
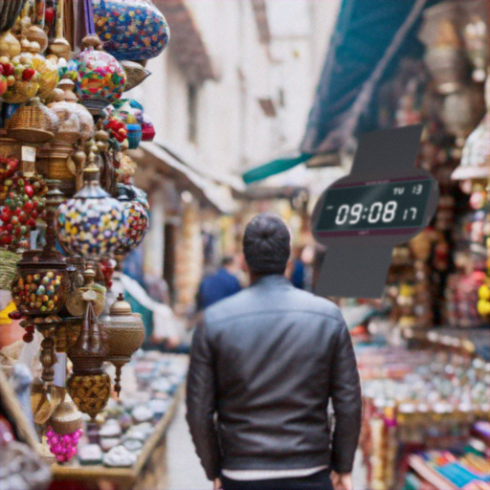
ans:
**9:08**
